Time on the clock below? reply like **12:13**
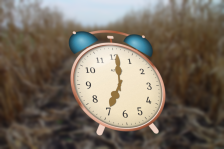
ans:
**7:01**
